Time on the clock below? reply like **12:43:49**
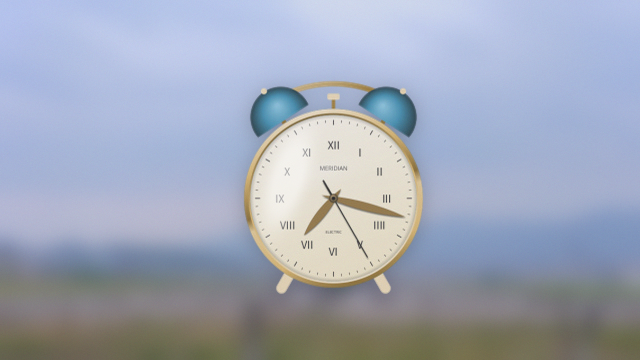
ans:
**7:17:25**
